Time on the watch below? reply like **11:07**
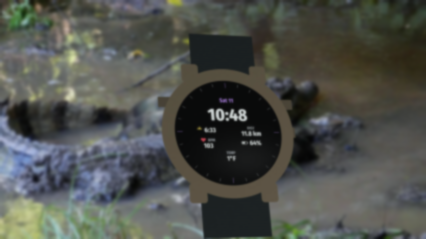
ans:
**10:48**
